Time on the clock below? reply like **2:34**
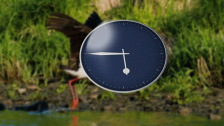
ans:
**5:45**
